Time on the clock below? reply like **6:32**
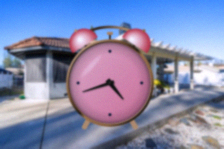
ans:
**4:42**
